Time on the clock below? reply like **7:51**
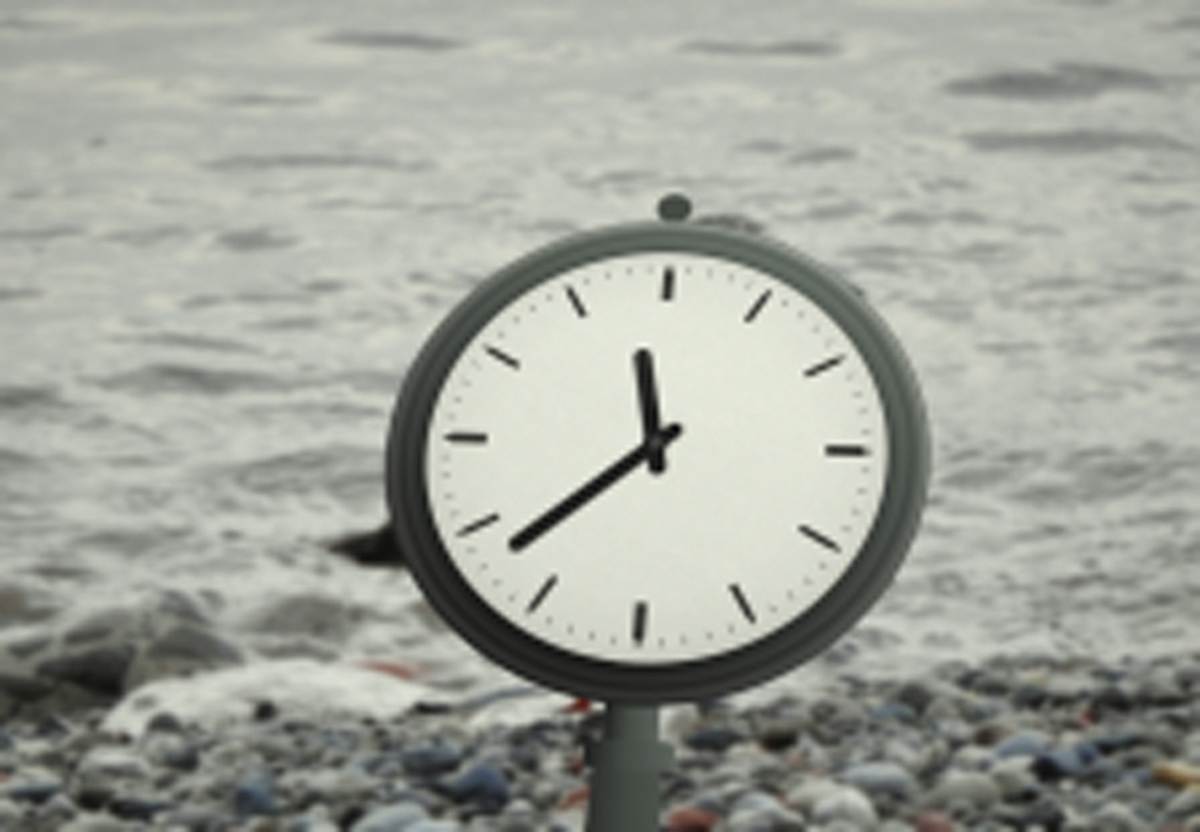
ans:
**11:38**
